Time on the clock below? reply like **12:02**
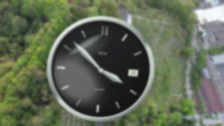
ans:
**3:52**
